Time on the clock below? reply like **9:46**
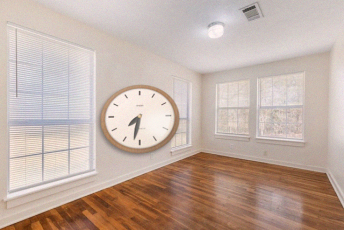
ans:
**7:32**
